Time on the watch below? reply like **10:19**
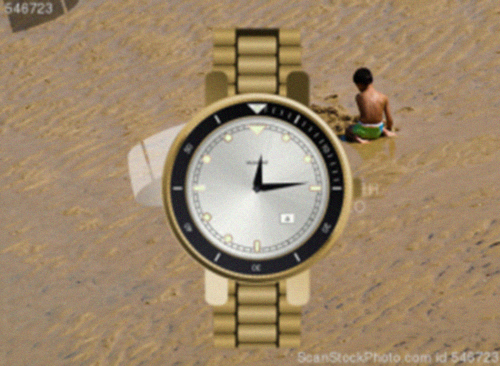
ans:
**12:14**
